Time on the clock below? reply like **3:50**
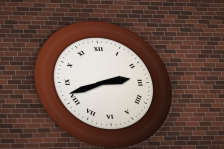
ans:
**2:42**
